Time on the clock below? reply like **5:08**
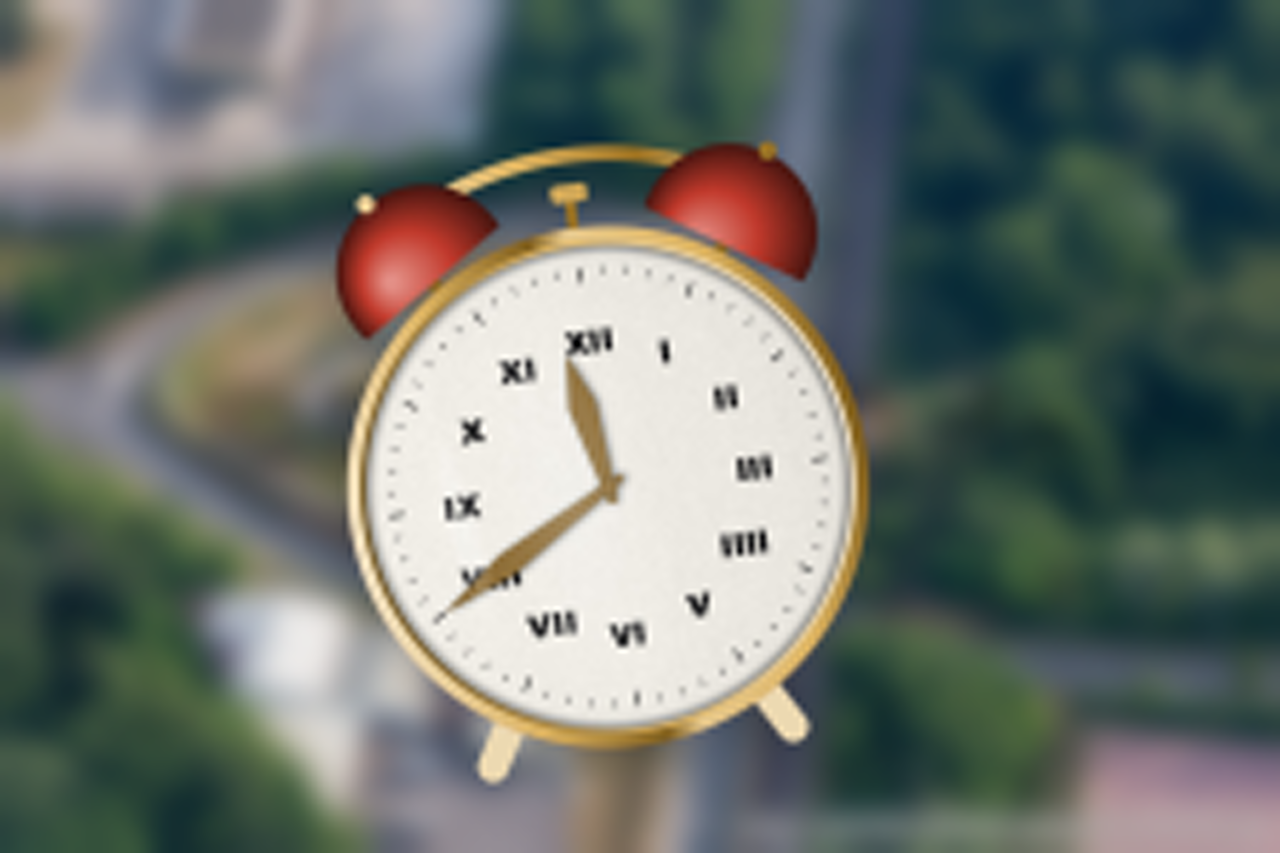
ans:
**11:40**
